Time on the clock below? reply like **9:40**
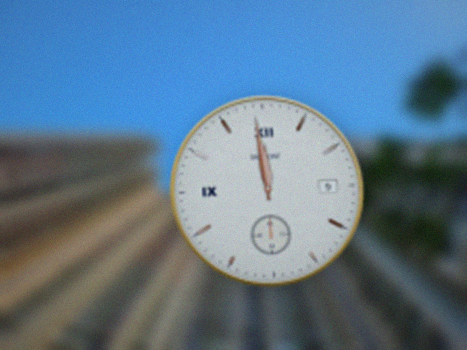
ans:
**11:59**
